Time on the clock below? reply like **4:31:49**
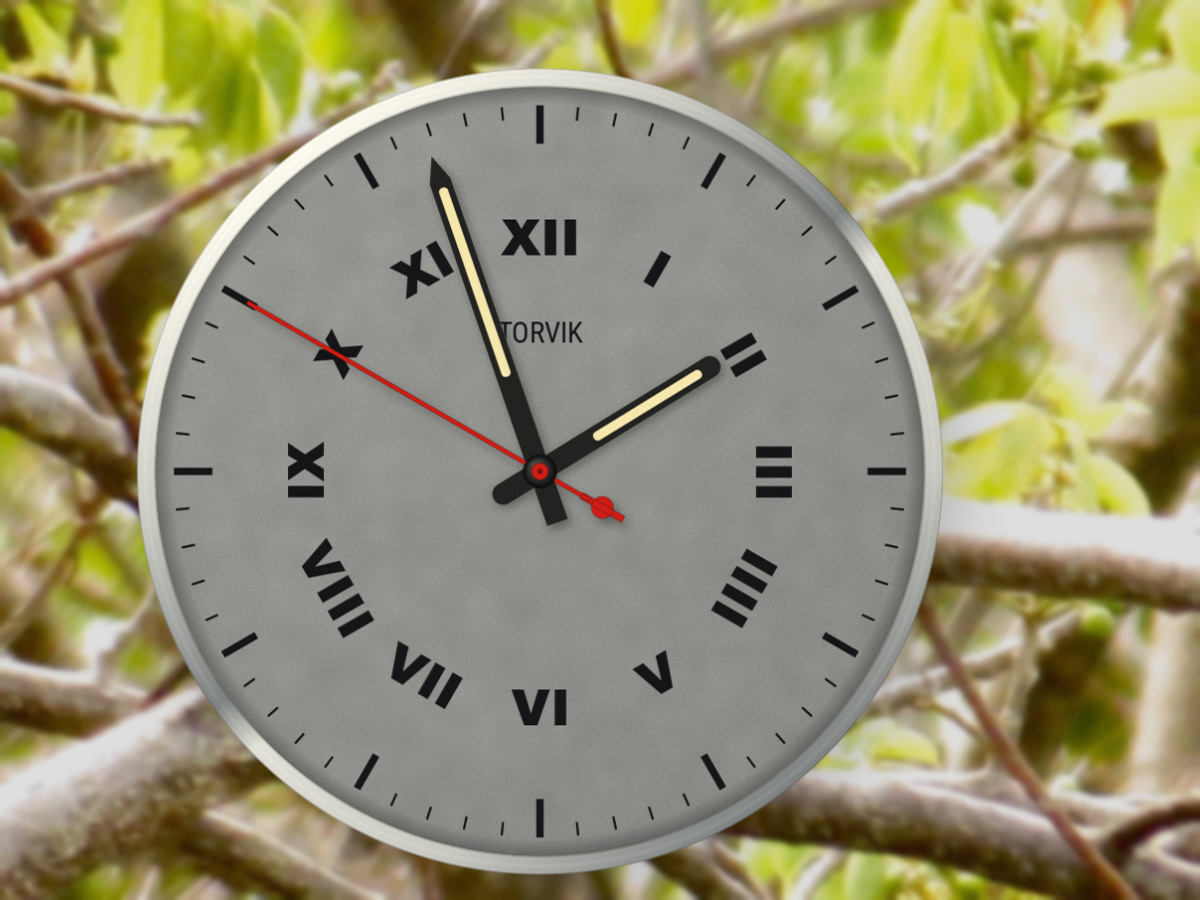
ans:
**1:56:50**
